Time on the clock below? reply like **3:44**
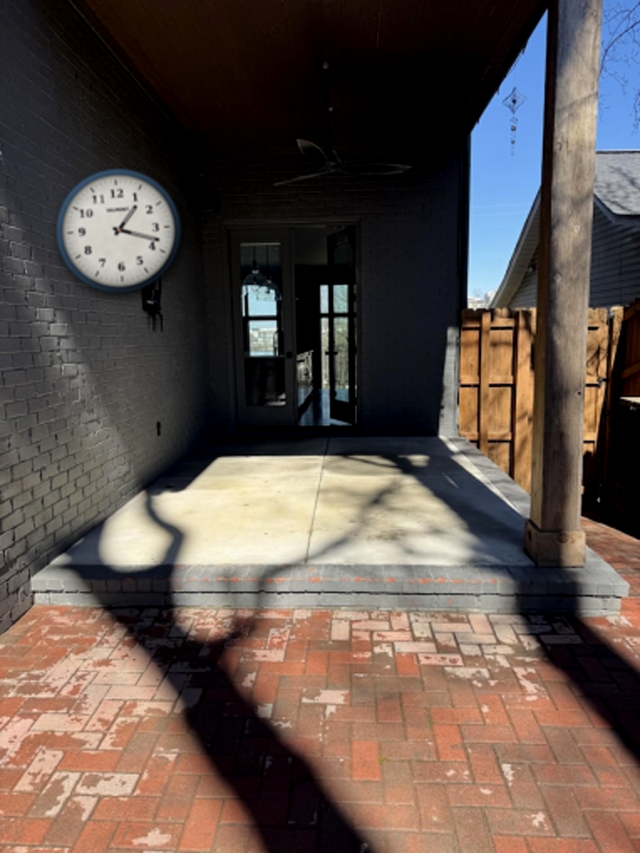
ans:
**1:18**
